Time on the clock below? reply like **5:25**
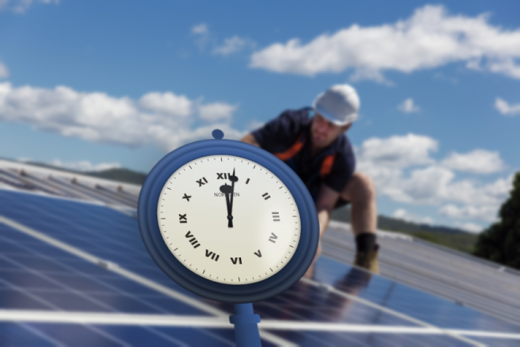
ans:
**12:02**
